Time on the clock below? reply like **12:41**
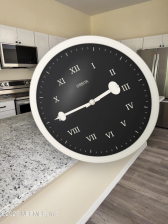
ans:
**2:45**
